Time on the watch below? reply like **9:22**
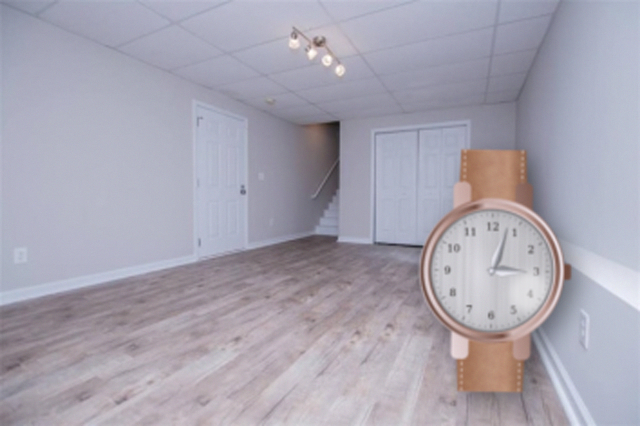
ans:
**3:03**
